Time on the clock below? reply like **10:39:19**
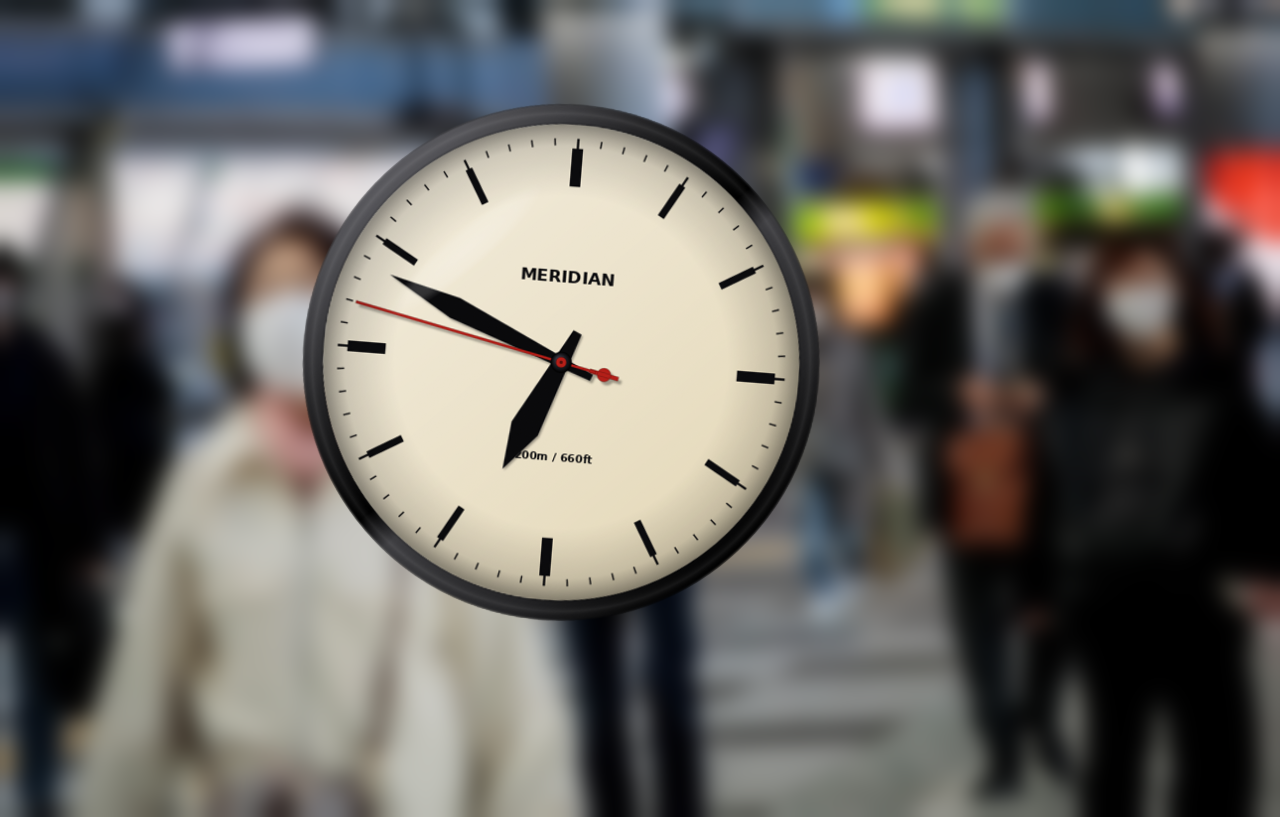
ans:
**6:48:47**
